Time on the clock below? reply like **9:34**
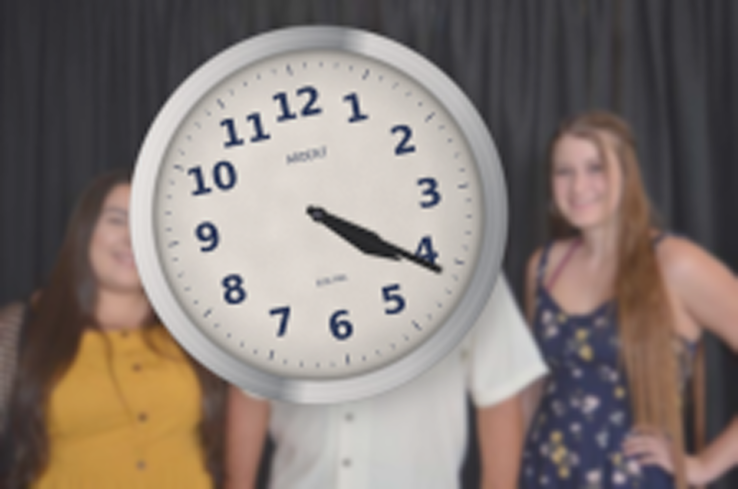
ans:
**4:21**
